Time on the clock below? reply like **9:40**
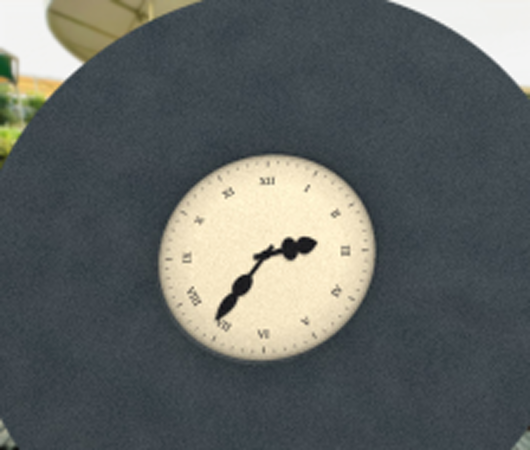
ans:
**2:36**
